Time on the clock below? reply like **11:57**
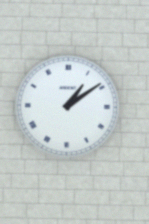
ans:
**1:09**
